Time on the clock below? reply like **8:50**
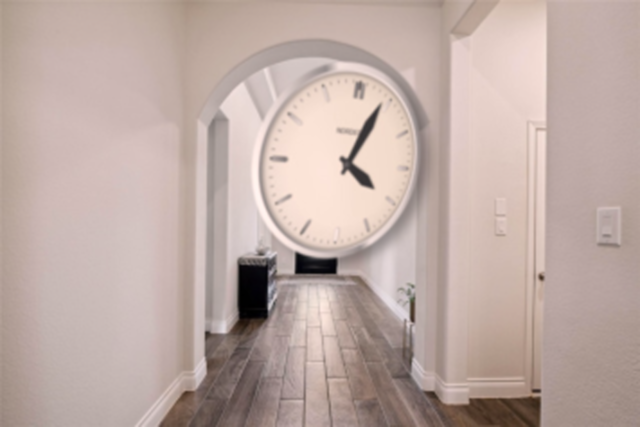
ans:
**4:04**
